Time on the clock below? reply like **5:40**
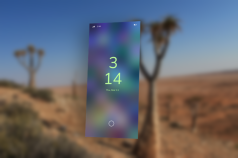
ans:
**3:14**
